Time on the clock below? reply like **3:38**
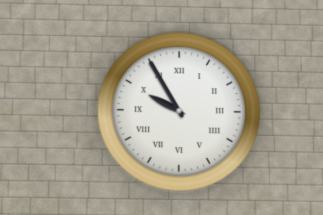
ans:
**9:55**
